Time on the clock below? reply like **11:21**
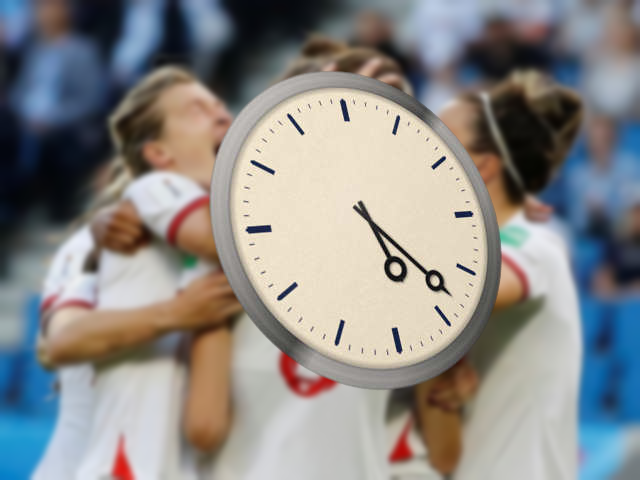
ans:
**5:23**
